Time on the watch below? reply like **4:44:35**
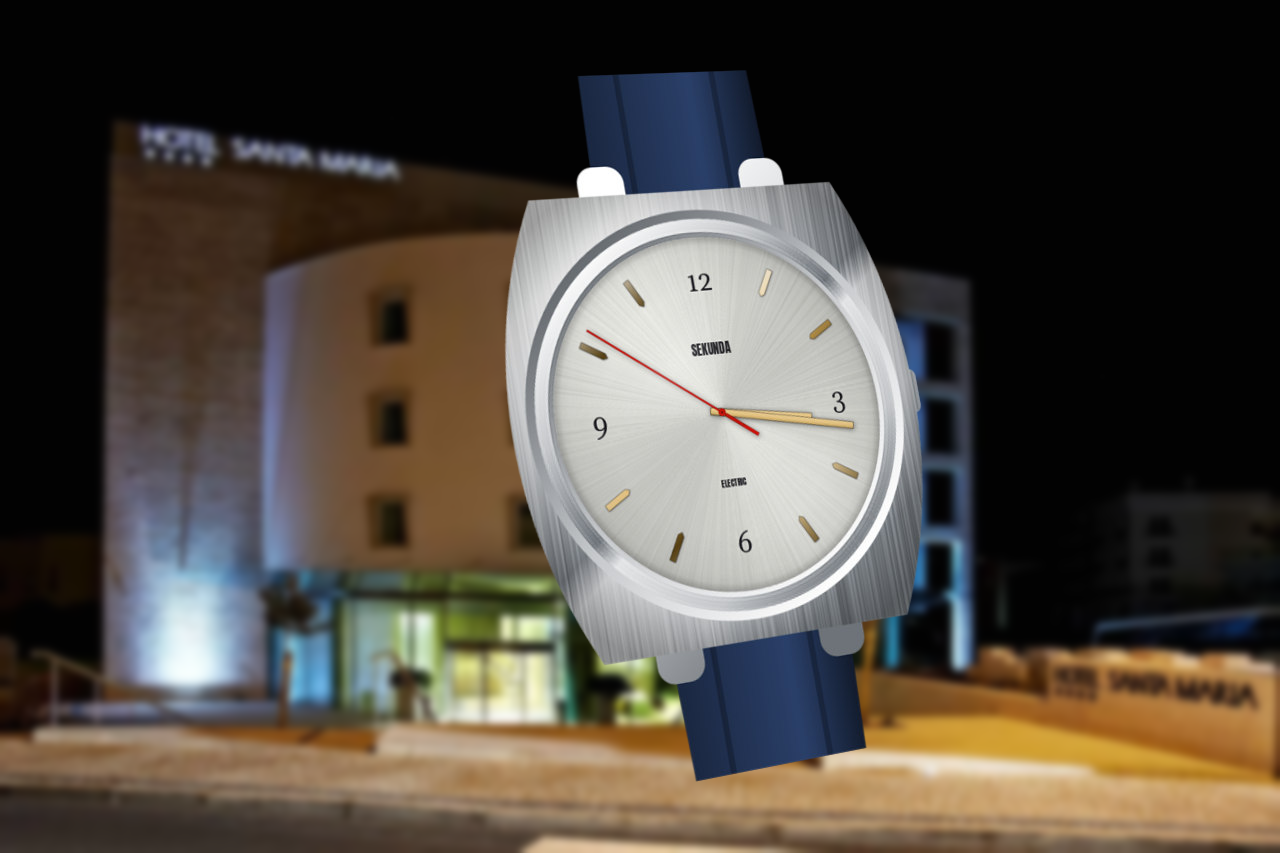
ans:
**3:16:51**
